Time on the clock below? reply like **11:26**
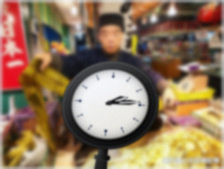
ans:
**2:14**
